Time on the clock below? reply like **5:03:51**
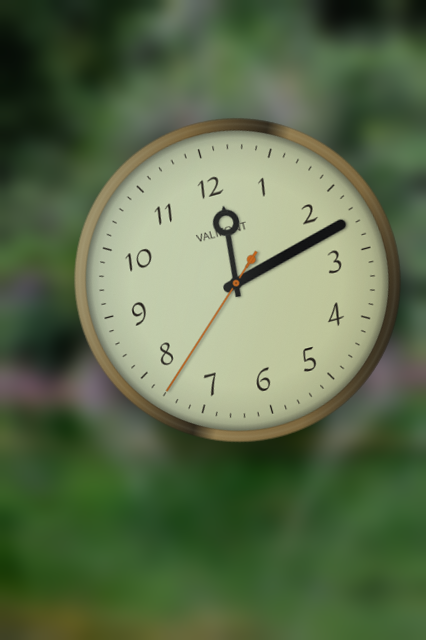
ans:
**12:12:38**
